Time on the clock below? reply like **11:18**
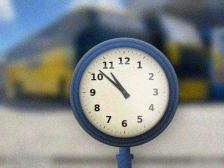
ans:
**10:52**
